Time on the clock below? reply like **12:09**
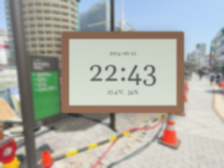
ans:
**22:43**
